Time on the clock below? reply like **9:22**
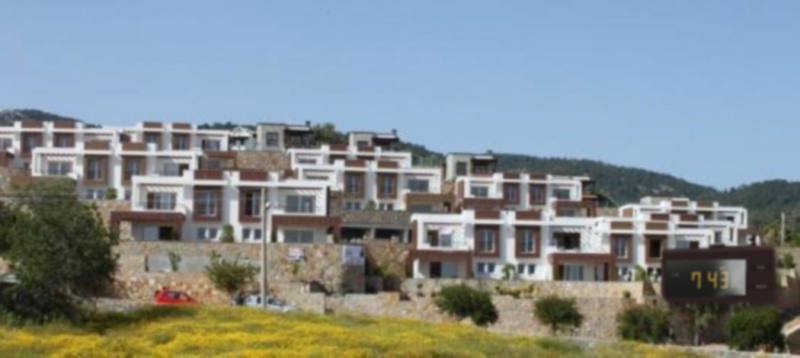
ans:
**7:43**
